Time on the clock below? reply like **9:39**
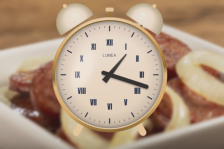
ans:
**1:18**
